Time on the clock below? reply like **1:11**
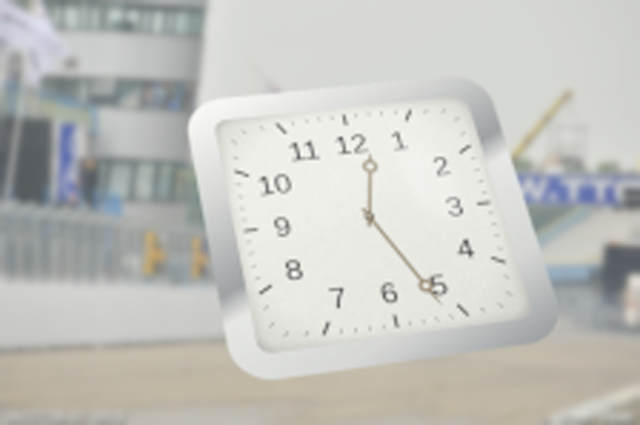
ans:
**12:26**
